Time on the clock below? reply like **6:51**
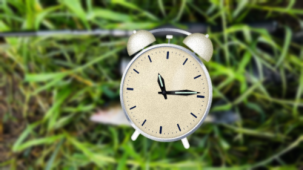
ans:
**11:14**
